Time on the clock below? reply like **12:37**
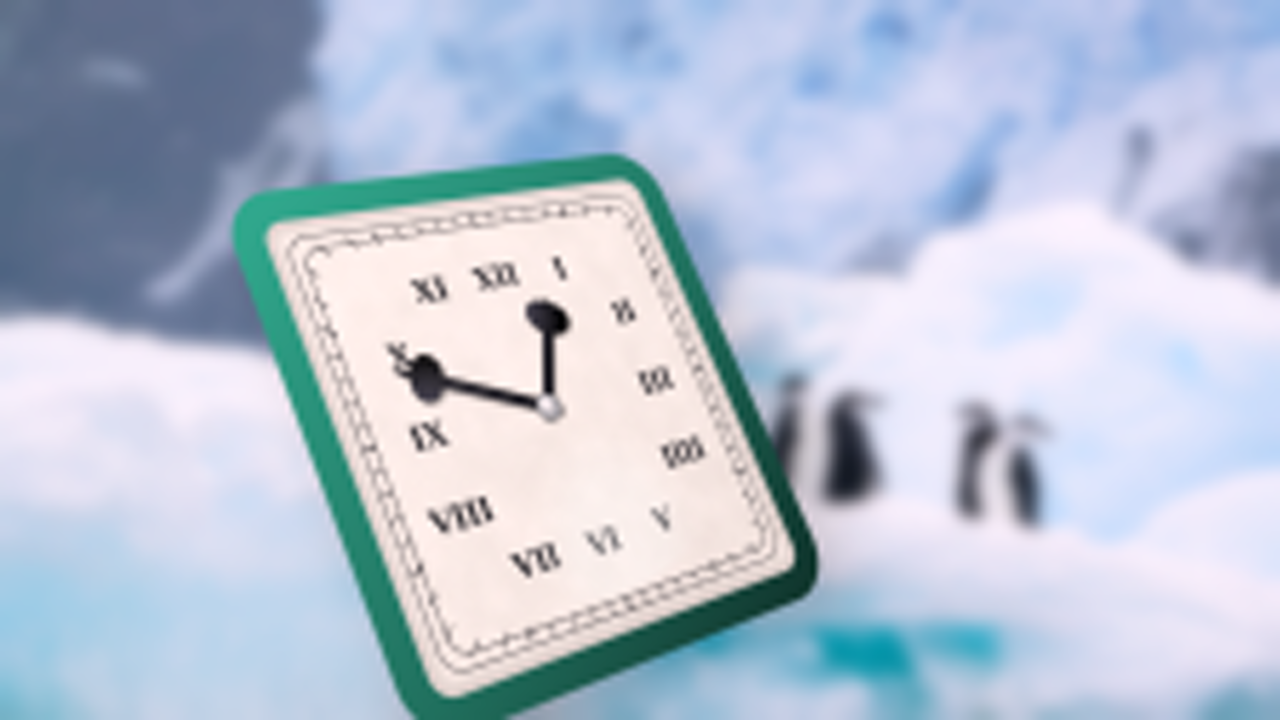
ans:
**12:49**
